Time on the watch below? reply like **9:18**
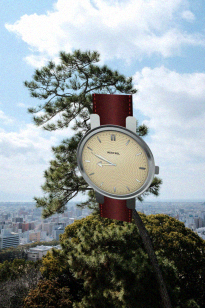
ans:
**8:49**
